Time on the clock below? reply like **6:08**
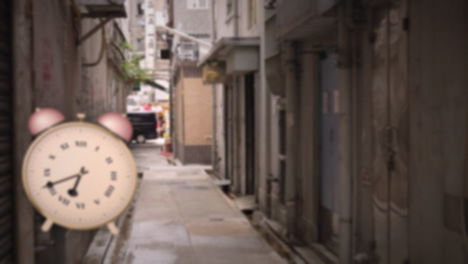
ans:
**6:41**
